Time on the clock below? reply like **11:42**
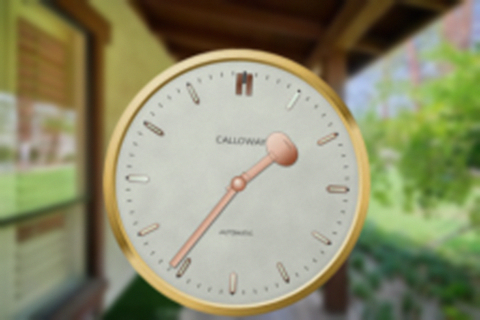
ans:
**1:36**
